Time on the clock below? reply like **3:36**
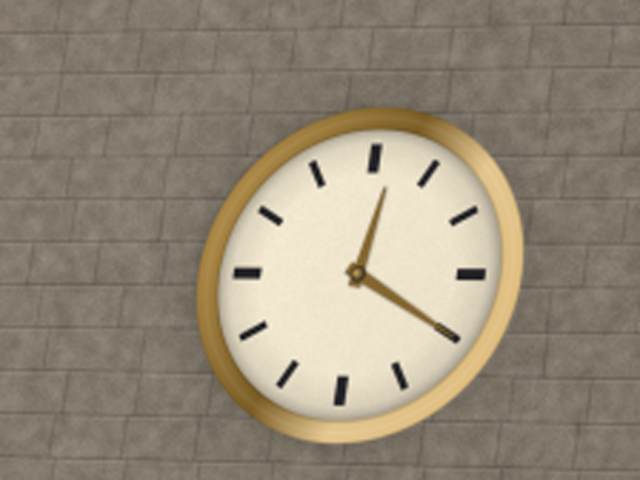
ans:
**12:20**
